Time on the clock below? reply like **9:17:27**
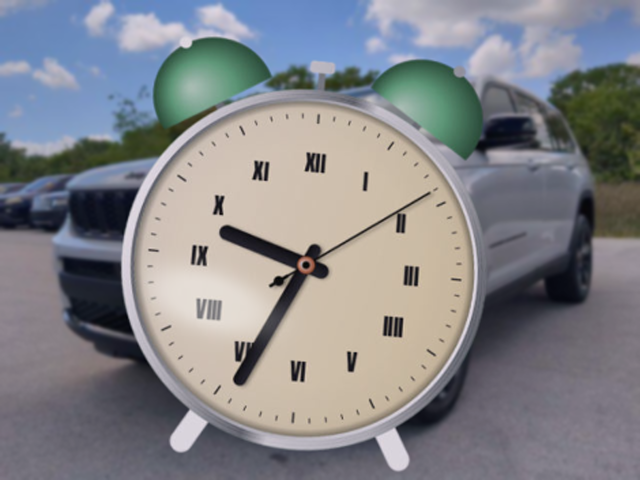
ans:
**9:34:09**
